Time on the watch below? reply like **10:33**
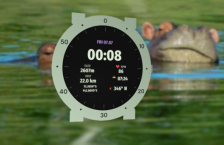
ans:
**0:08**
